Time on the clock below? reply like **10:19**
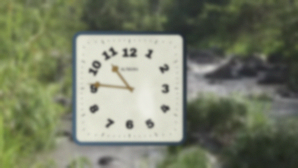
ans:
**10:46**
